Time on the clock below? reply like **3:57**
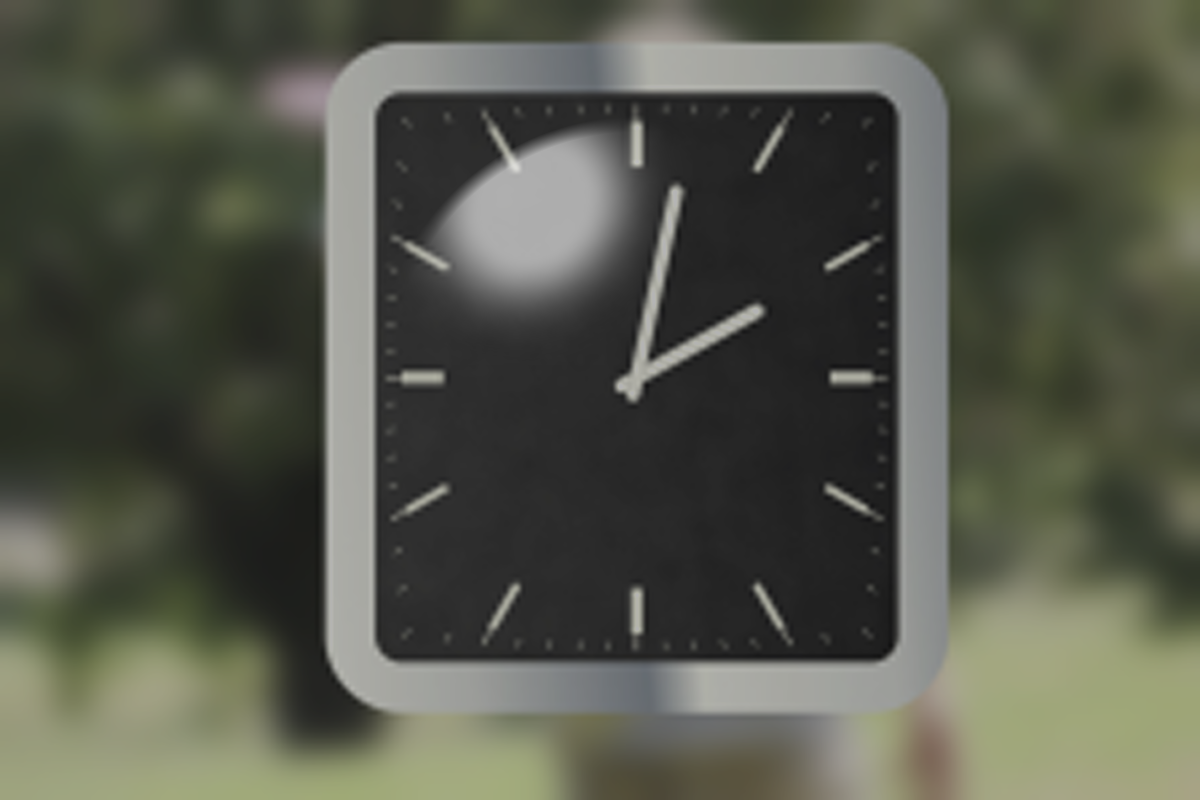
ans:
**2:02**
